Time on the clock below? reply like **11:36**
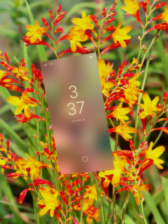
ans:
**3:37**
